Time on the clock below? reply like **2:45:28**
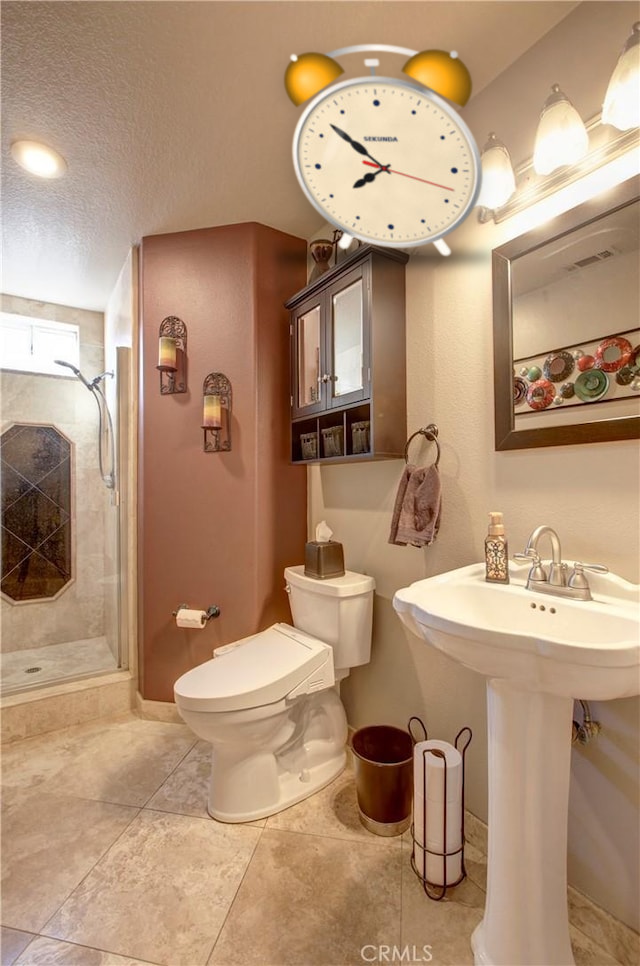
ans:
**7:52:18**
